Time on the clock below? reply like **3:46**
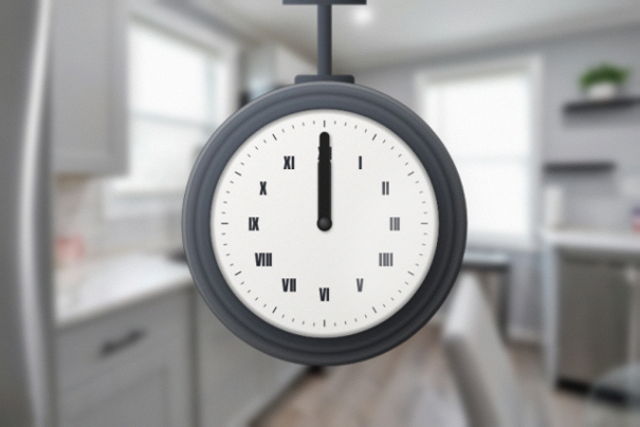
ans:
**12:00**
